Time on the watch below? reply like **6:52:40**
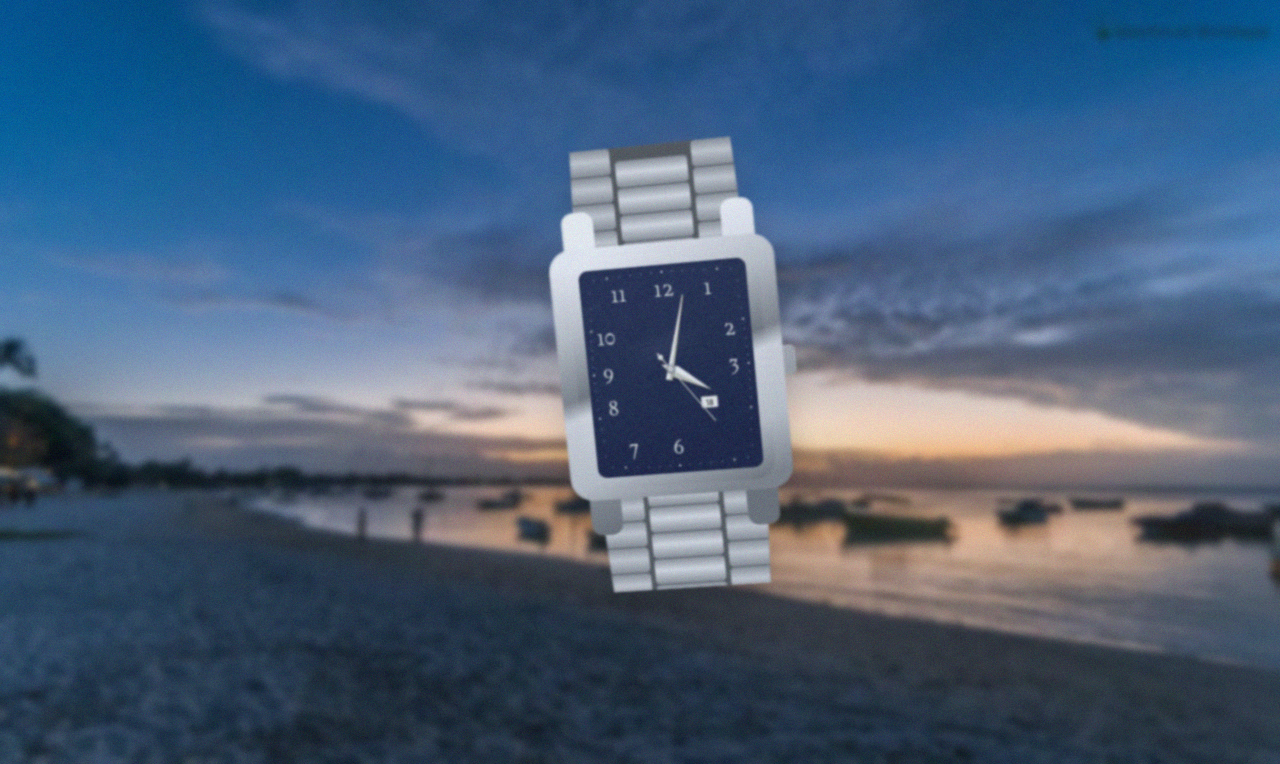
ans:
**4:02:24**
